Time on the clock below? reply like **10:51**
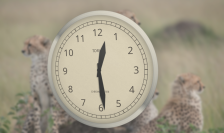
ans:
**12:29**
